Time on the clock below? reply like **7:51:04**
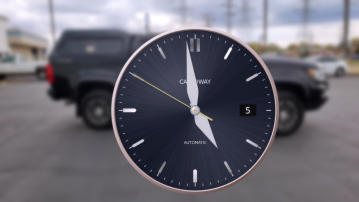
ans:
**4:58:50**
